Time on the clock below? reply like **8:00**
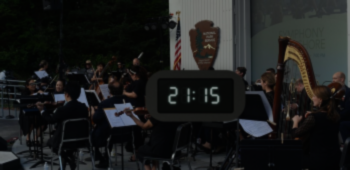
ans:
**21:15**
